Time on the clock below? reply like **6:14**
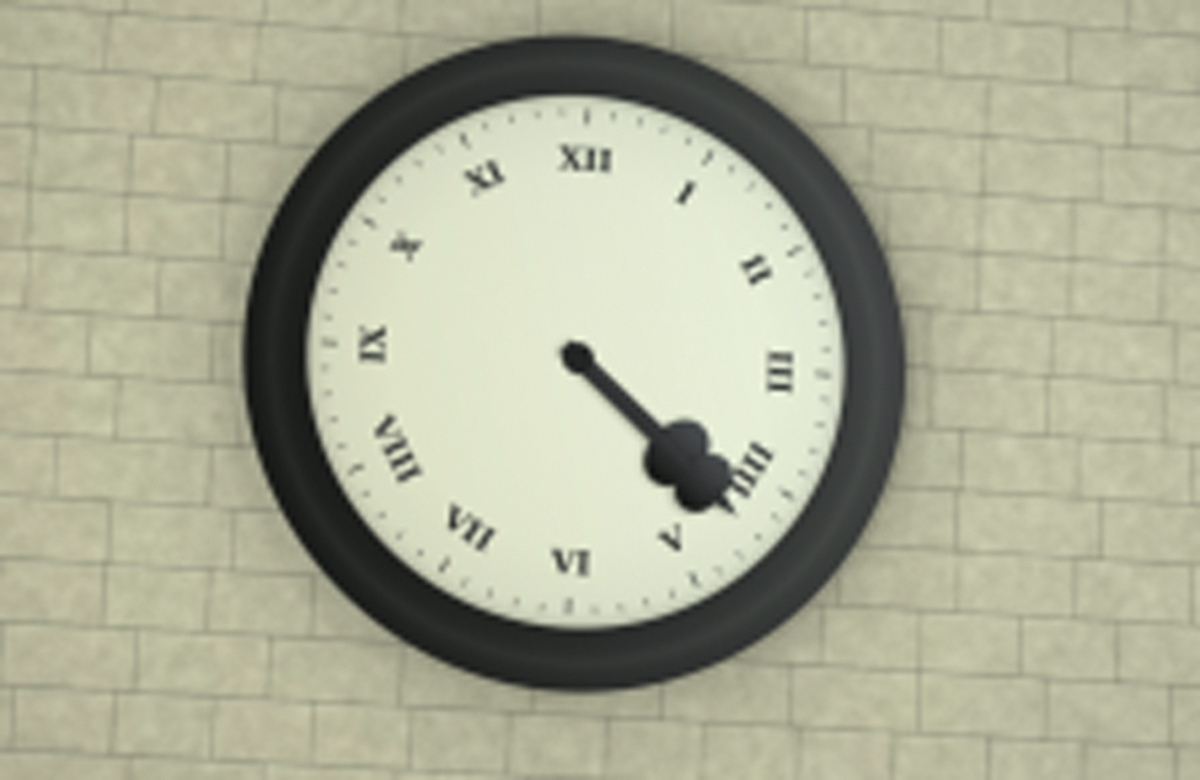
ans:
**4:22**
